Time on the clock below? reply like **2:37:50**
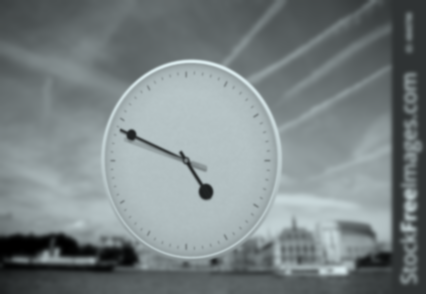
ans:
**4:48:48**
